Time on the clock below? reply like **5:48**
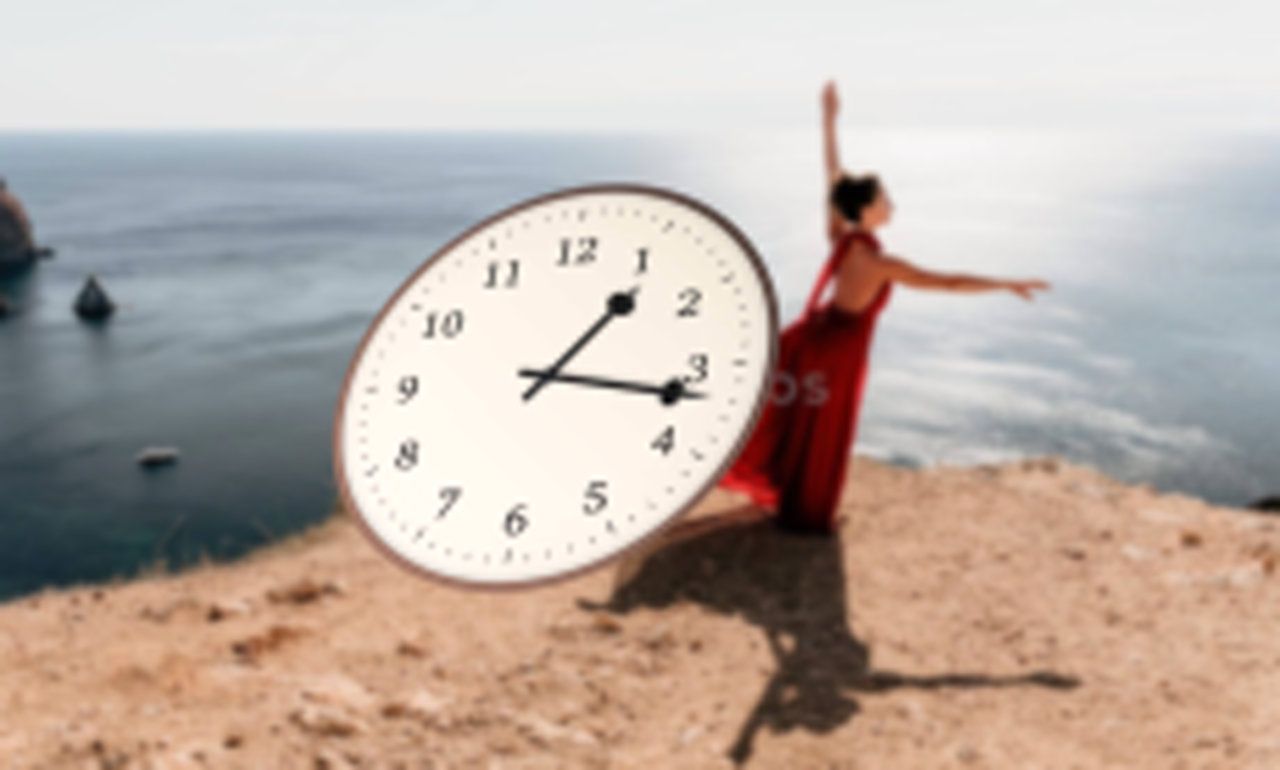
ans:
**1:17**
